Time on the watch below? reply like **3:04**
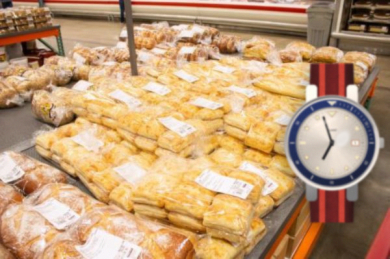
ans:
**6:57**
